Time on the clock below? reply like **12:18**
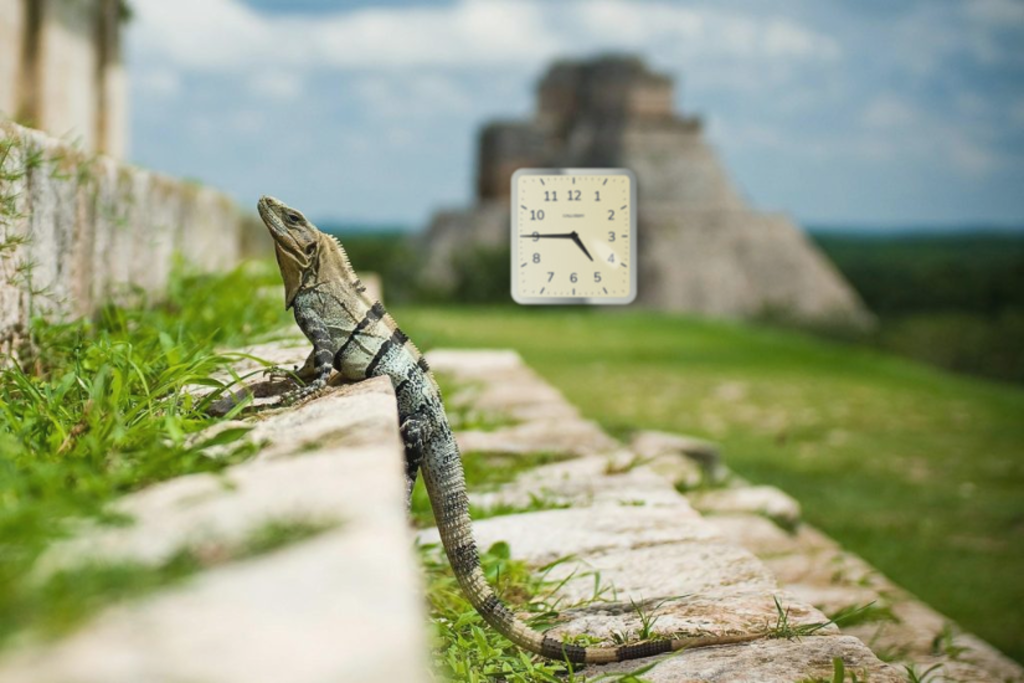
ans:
**4:45**
